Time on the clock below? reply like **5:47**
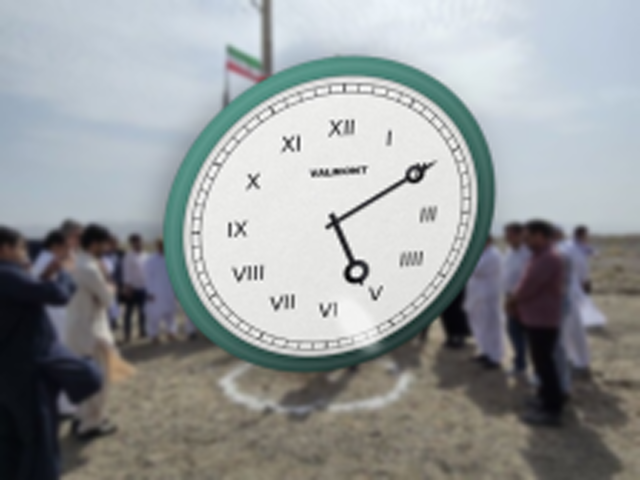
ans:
**5:10**
